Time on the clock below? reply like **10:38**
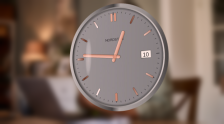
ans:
**12:46**
